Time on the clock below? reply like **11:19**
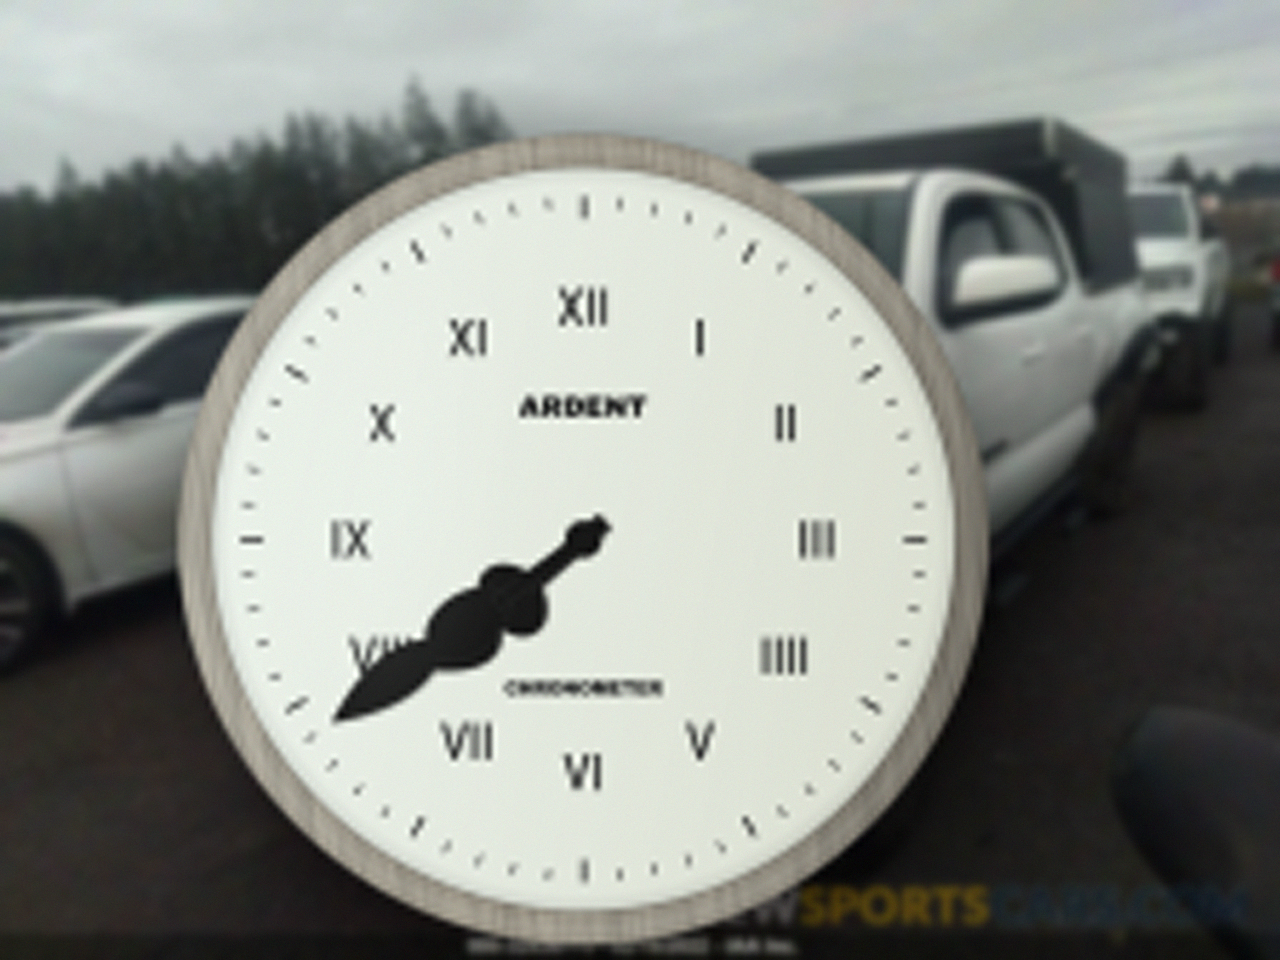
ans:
**7:39**
